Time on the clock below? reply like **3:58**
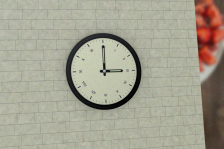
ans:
**3:00**
